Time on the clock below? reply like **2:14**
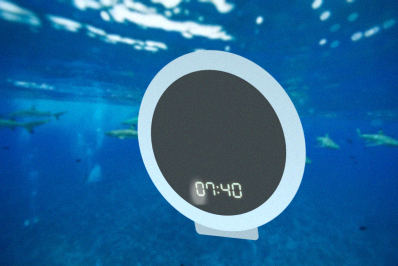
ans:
**7:40**
